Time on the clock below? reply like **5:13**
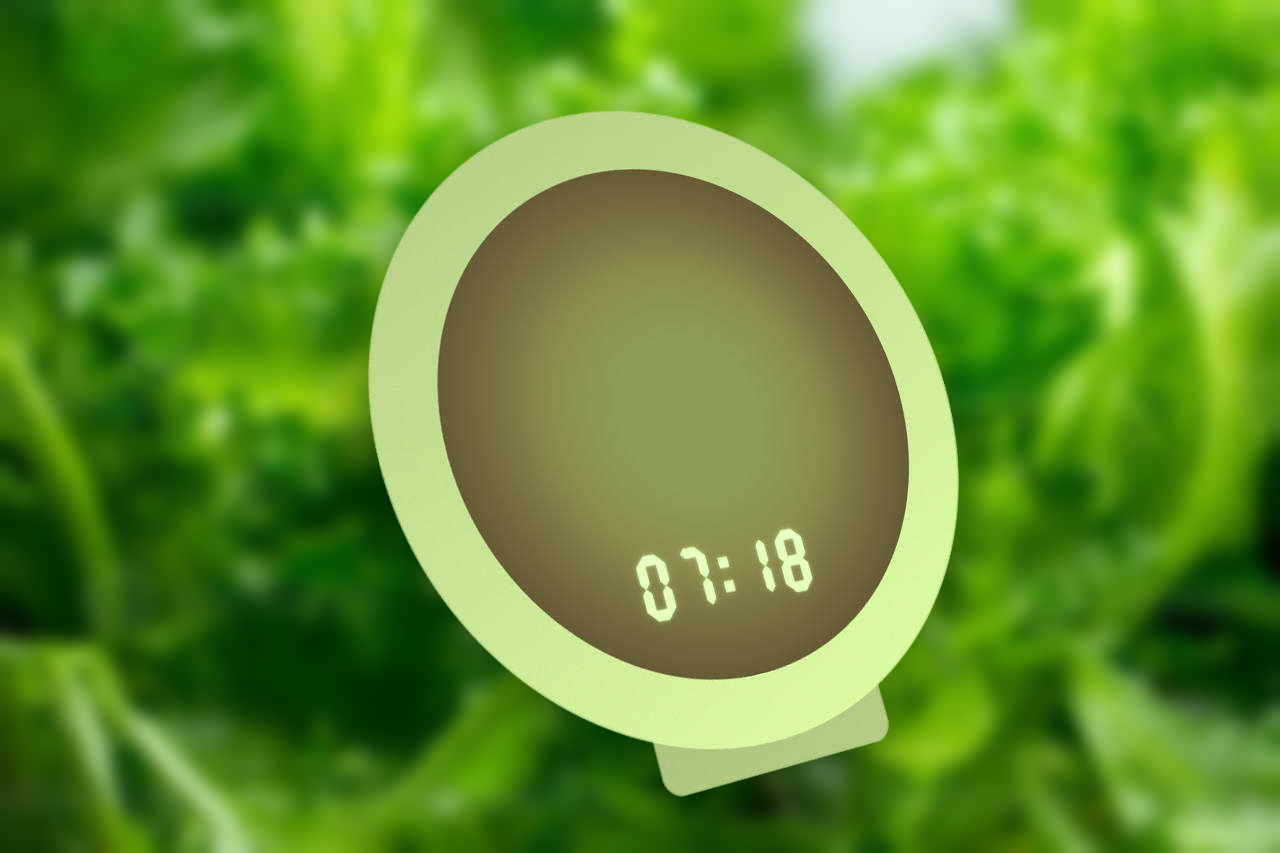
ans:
**7:18**
